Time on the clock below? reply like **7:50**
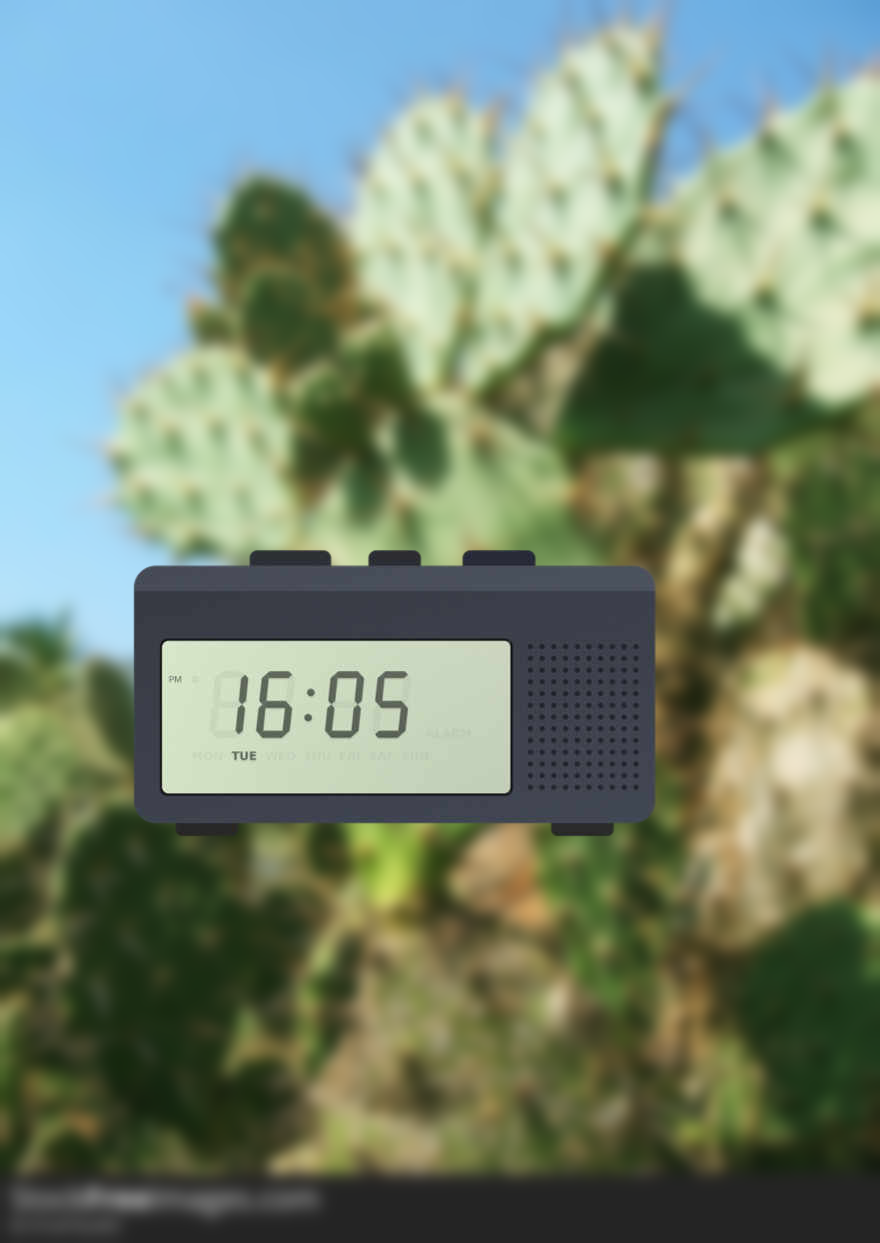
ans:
**16:05**
